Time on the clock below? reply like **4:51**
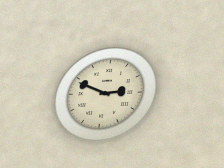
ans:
**2:49**
